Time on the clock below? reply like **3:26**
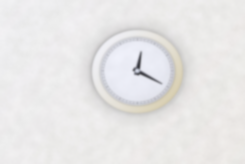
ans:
**12:20**
